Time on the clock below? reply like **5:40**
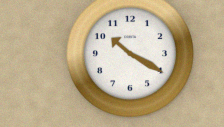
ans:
**10:20**
